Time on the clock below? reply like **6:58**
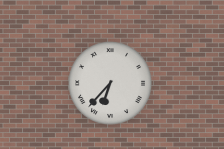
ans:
**6:37**
